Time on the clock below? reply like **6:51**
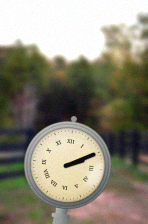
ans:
**2:10**
